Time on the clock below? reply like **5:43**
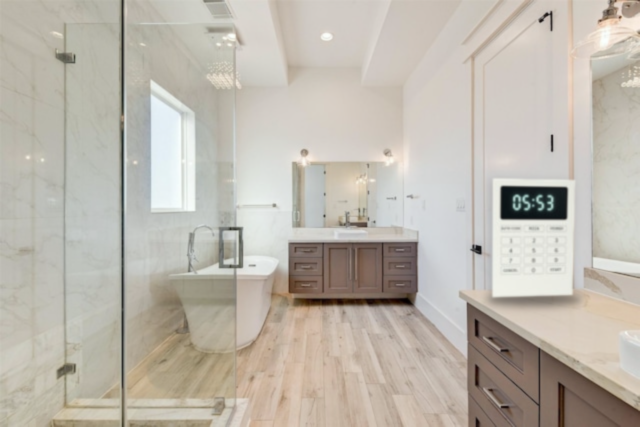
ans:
**5:53**
